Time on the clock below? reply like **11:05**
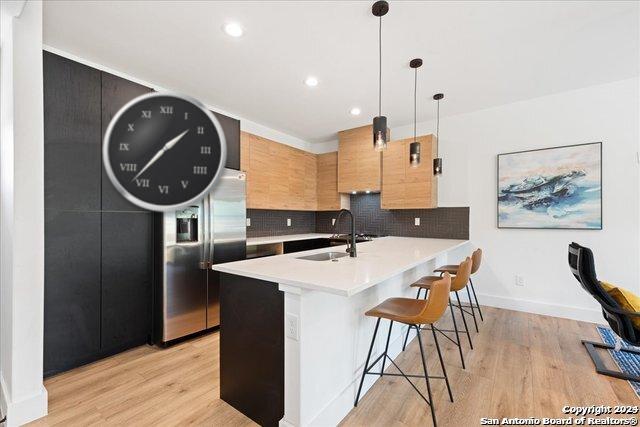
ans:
**1:37**
